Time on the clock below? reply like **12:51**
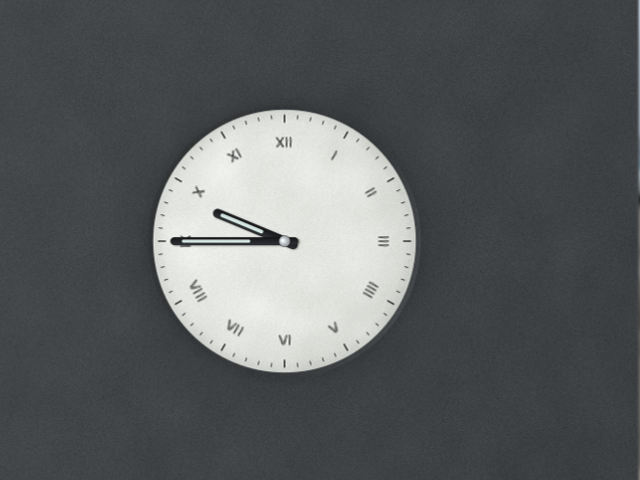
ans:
**9:45**
